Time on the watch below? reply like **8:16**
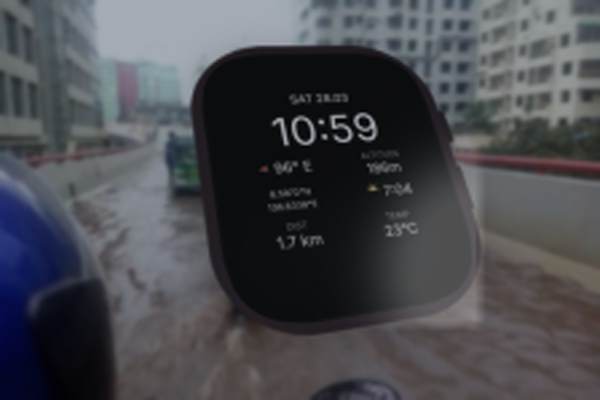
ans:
**10:59**
